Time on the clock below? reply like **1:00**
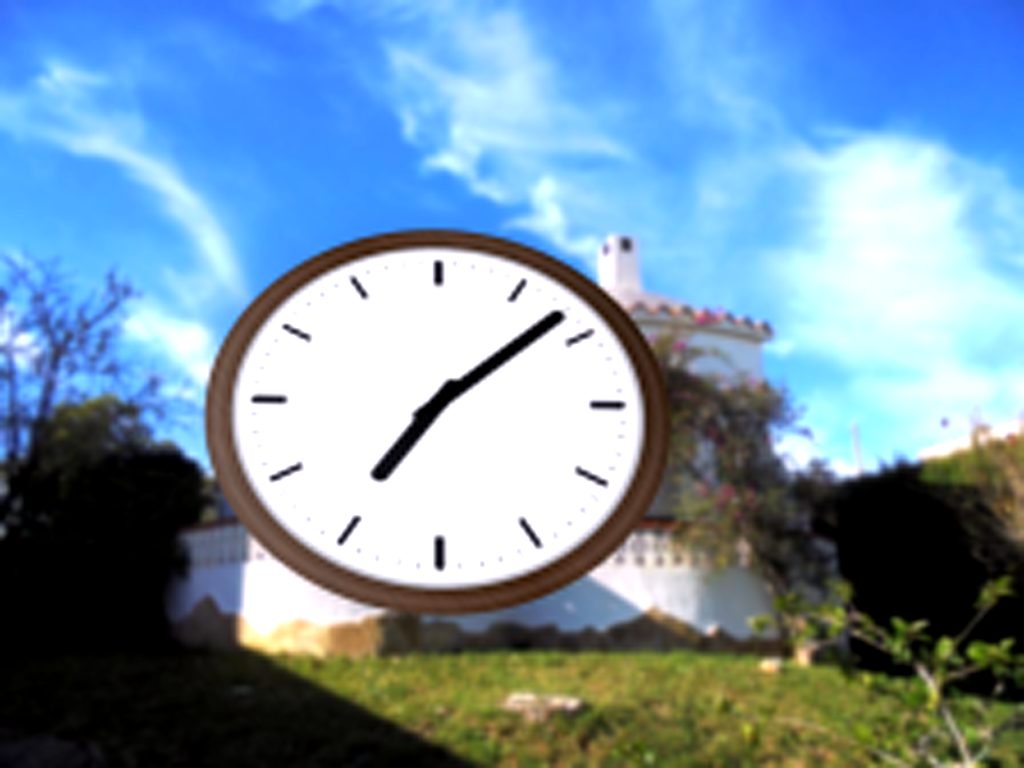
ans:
**7:08**
